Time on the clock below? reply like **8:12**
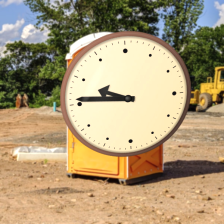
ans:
**9:46**
